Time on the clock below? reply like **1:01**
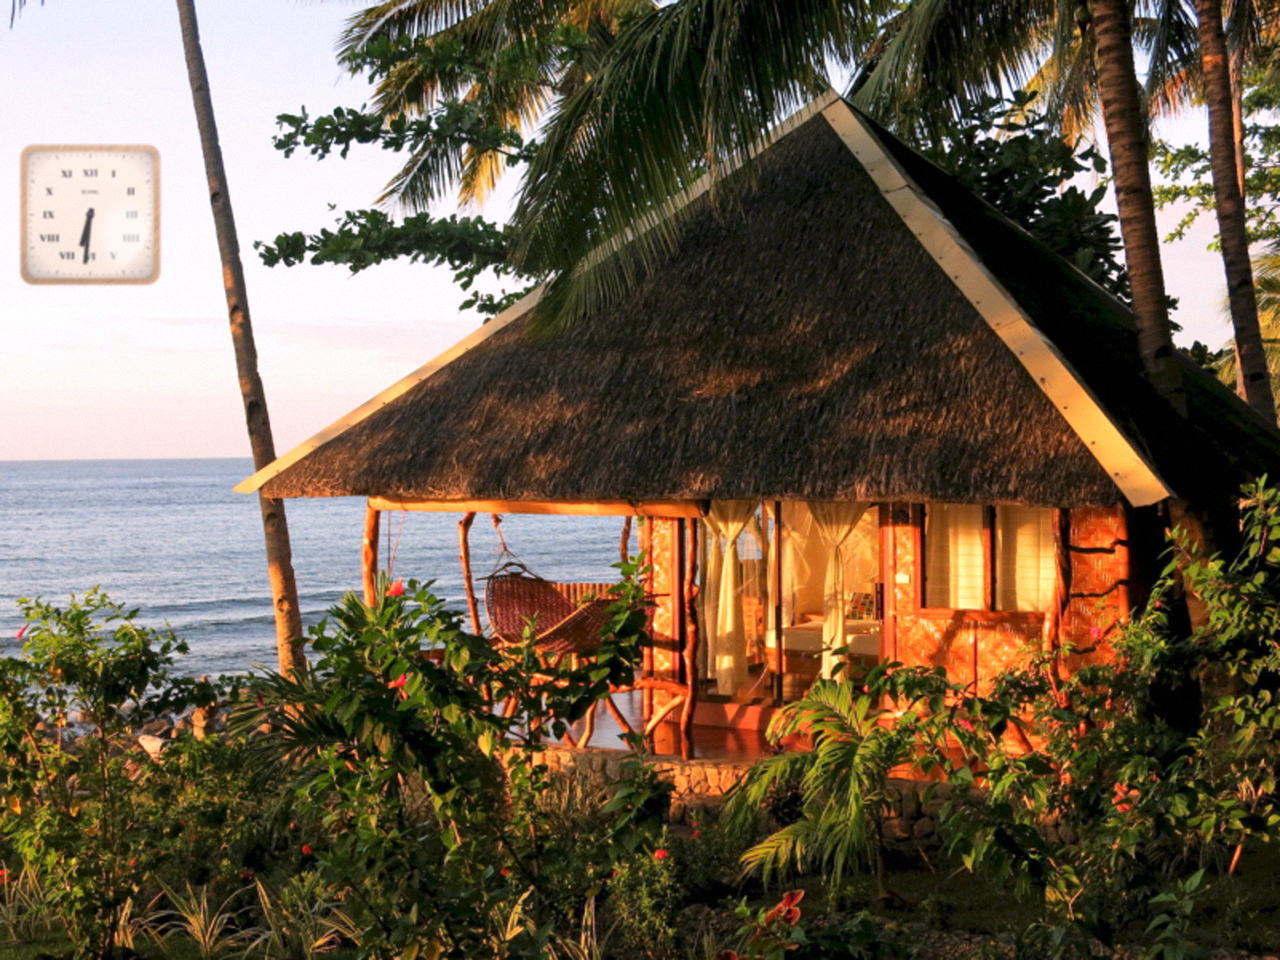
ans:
**6:31**
